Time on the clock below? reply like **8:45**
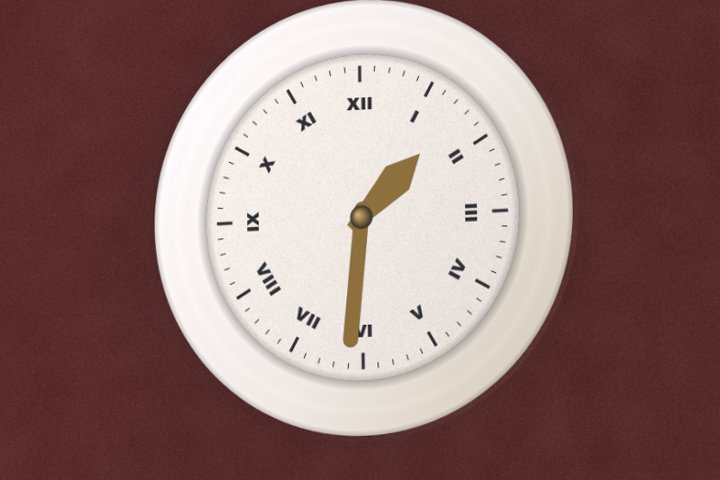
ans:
**1:31**
